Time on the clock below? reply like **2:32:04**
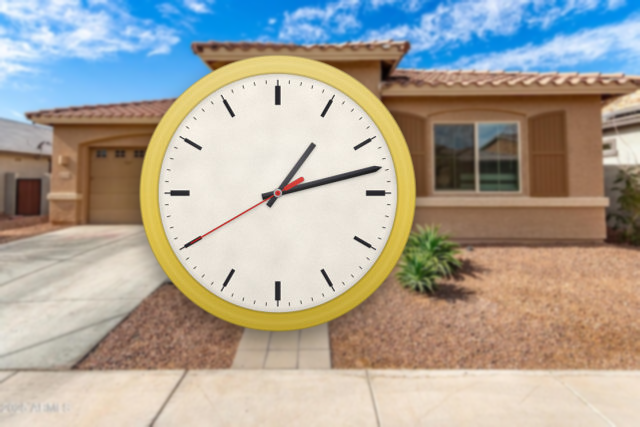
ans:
**1:12:40**
